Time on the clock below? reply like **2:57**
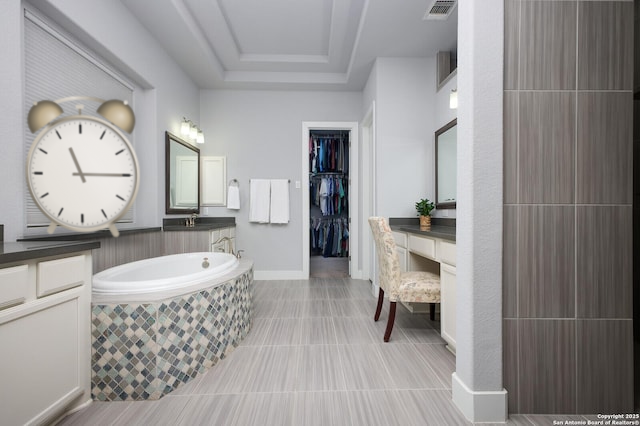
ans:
**11:15**
